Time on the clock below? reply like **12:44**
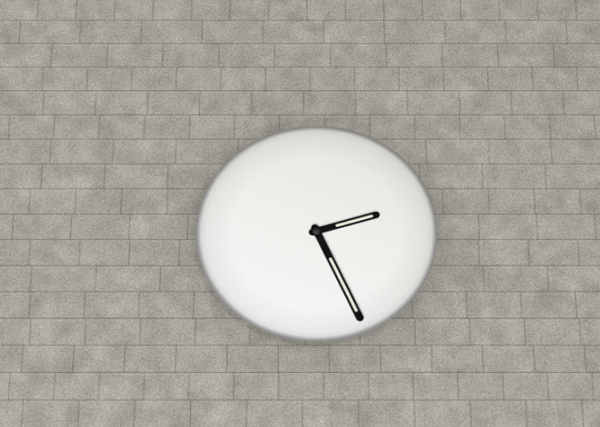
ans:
**2:26**
